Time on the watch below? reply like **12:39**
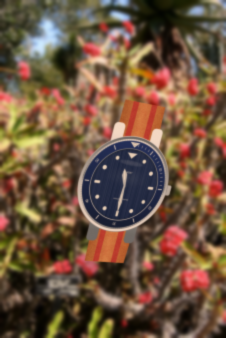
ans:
**11:30**
